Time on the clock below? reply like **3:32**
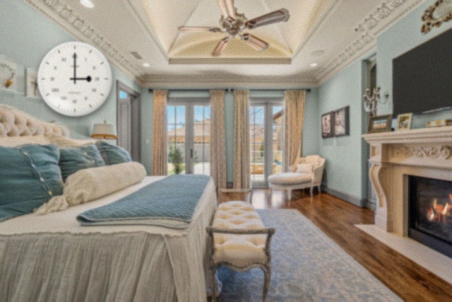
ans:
**3:00**
